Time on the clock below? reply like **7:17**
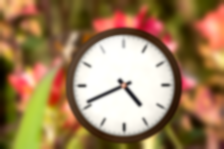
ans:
**4:41**
